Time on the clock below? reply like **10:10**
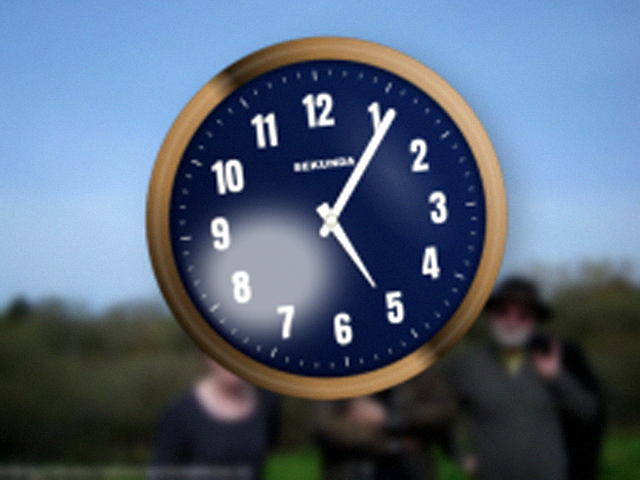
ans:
**5:06**
